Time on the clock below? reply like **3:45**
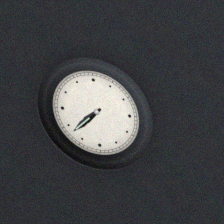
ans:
**7:38**
